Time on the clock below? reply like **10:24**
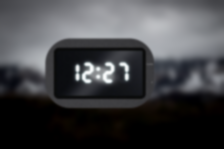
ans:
**12:27**
